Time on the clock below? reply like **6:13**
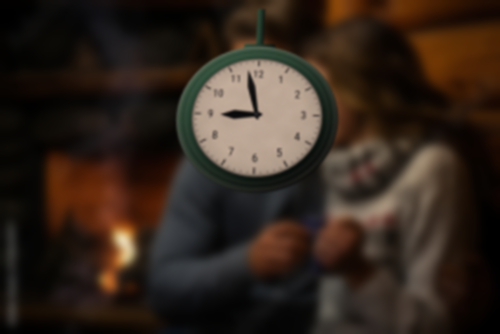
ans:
**8:58**
